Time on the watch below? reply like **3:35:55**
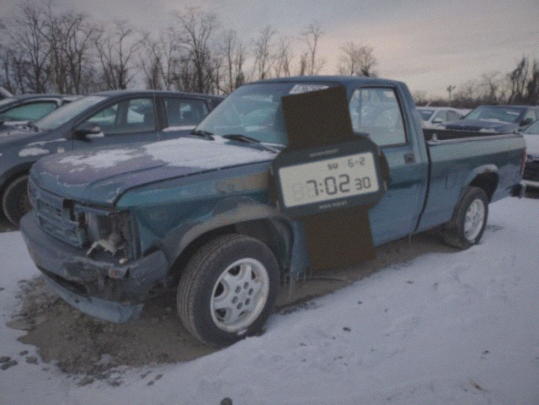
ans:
**7:02:30**
